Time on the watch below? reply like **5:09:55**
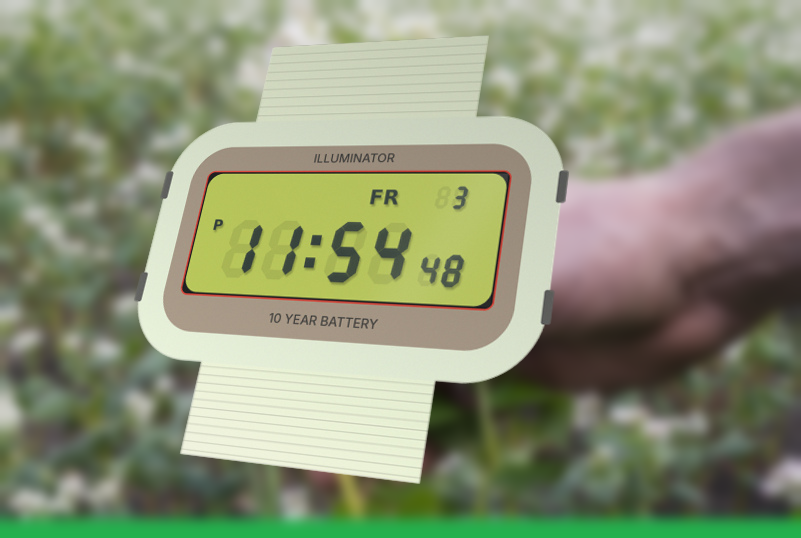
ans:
**11:54:48**
